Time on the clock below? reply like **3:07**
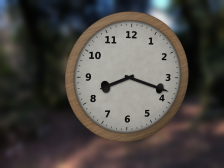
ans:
**8:18**
